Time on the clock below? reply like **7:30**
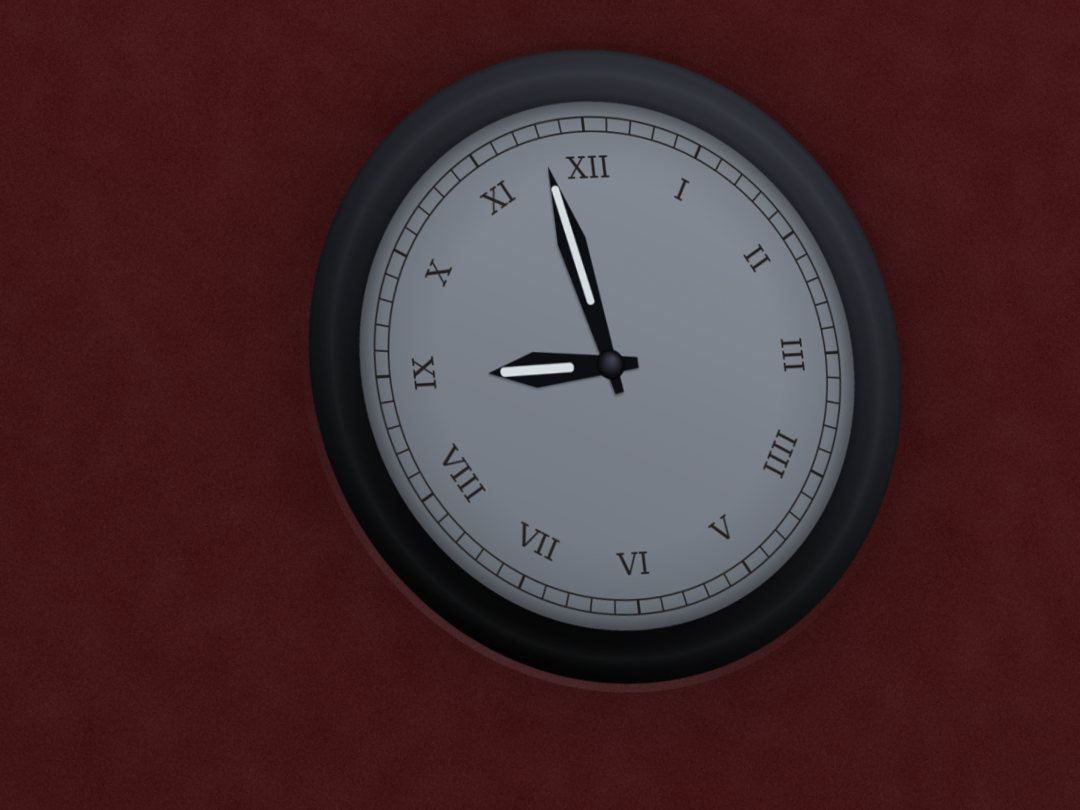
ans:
**8:58**
